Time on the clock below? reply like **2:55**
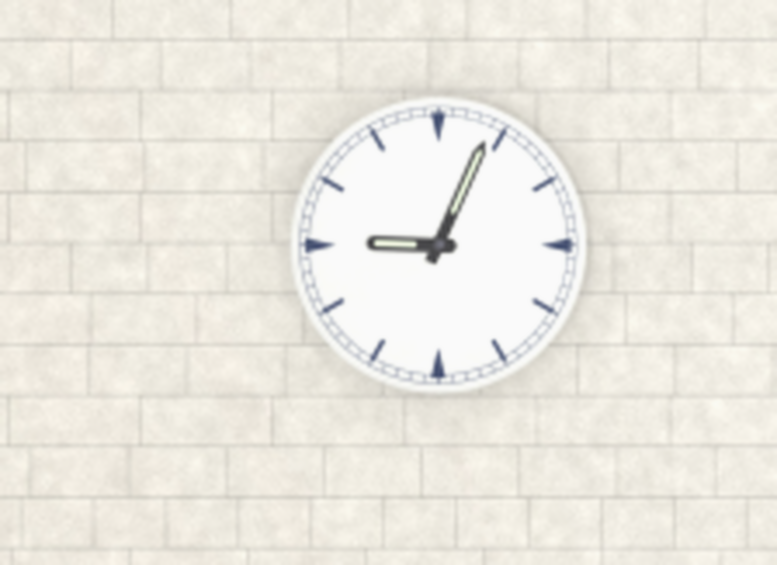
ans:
**9:04**
